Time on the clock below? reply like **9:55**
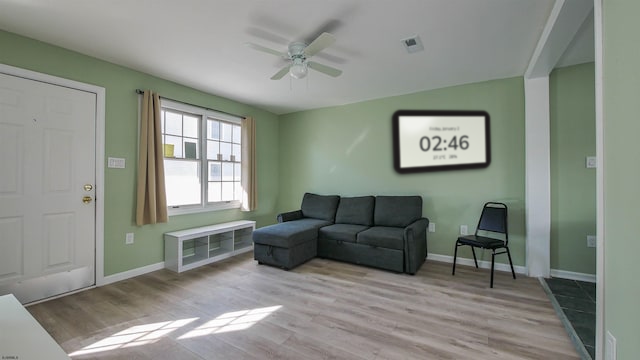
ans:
**2:46**
